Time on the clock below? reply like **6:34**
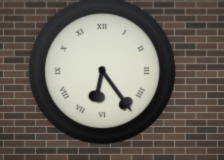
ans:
**6:24**
